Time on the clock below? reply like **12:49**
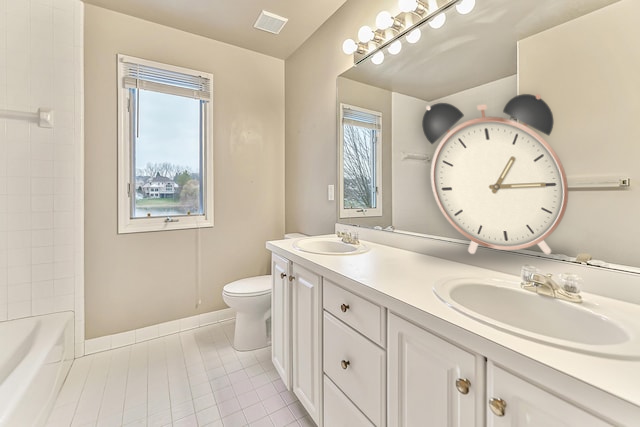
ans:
**1:15**
